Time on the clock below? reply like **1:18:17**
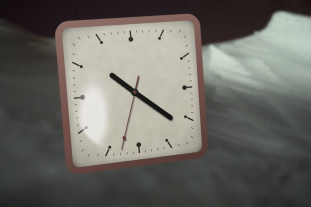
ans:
**10:21:33**
